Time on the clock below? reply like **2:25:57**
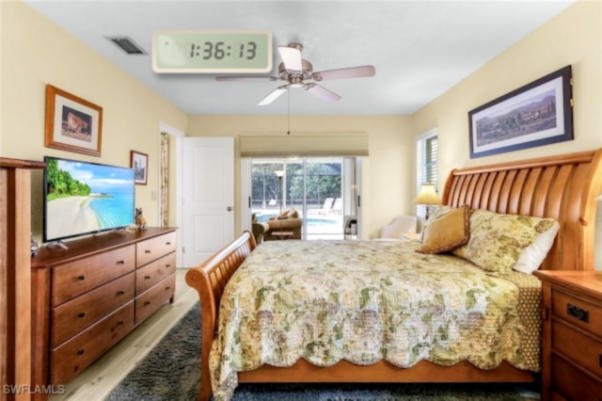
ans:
**1:36:13**
